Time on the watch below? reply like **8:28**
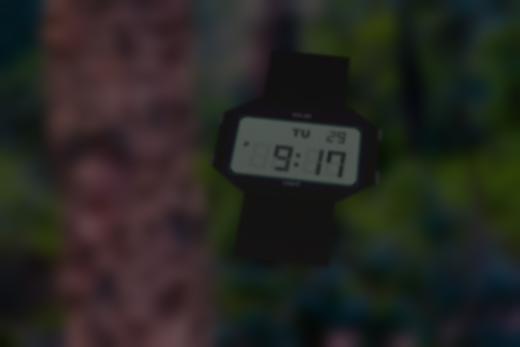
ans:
**9:17**
